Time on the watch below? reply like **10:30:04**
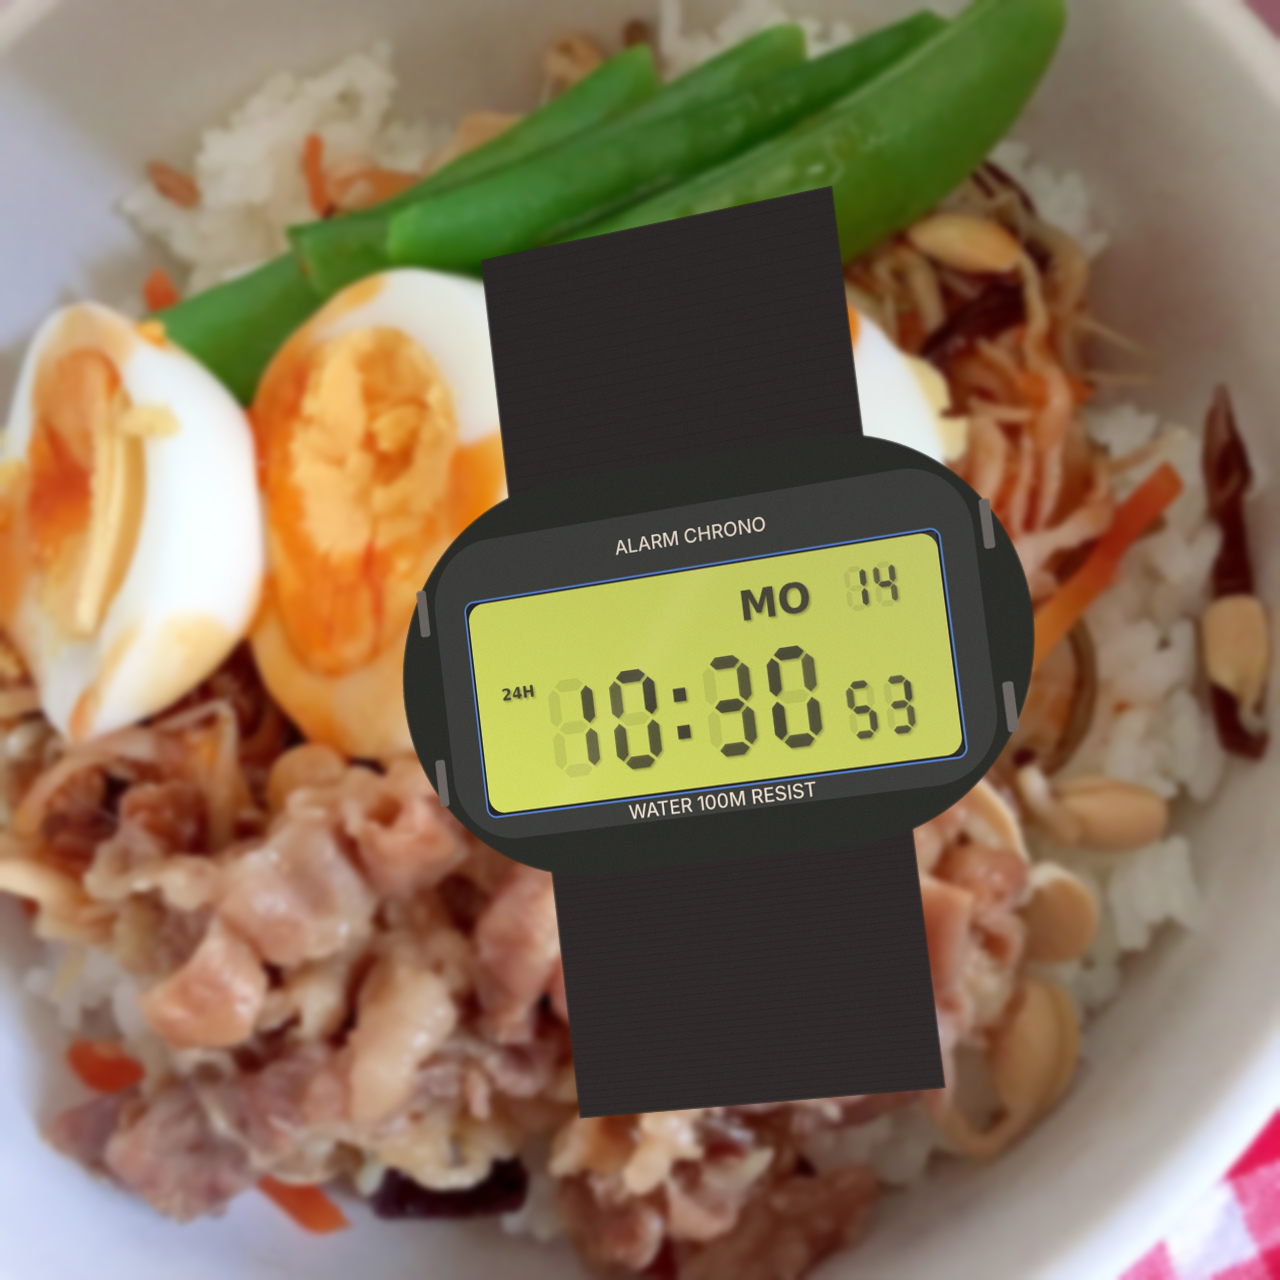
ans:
**10:30:53**
